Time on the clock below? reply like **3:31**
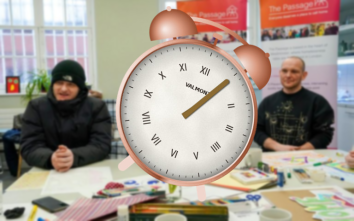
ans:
**1:05**
